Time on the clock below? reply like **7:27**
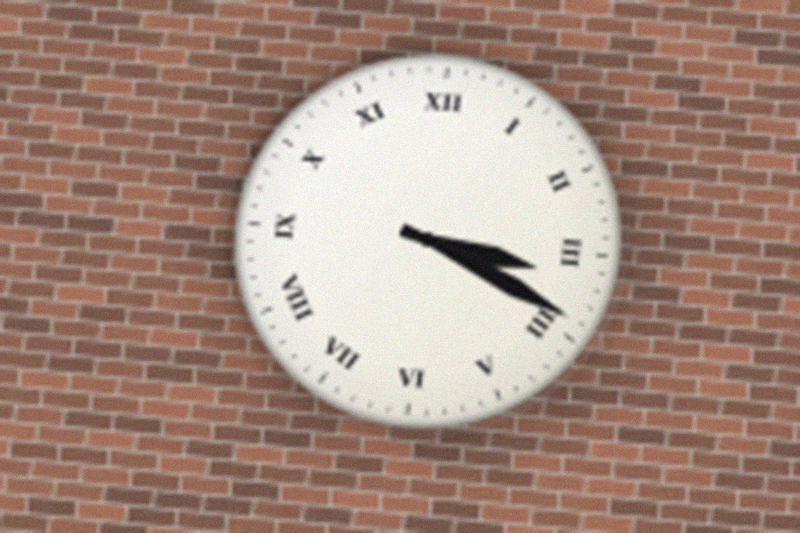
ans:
**3:19**
